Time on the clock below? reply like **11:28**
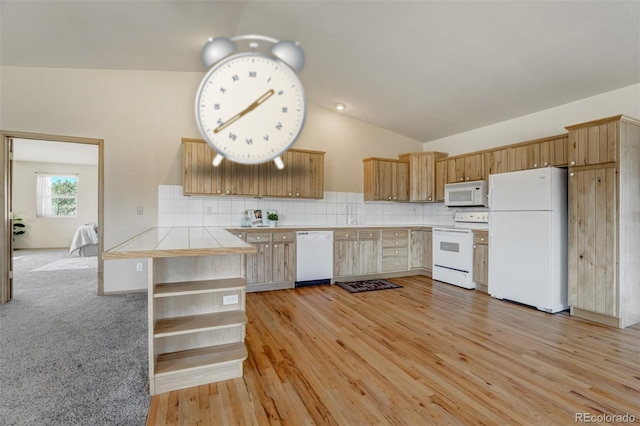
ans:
**1:39**
